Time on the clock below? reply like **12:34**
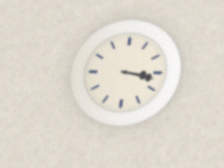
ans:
**3:17**
